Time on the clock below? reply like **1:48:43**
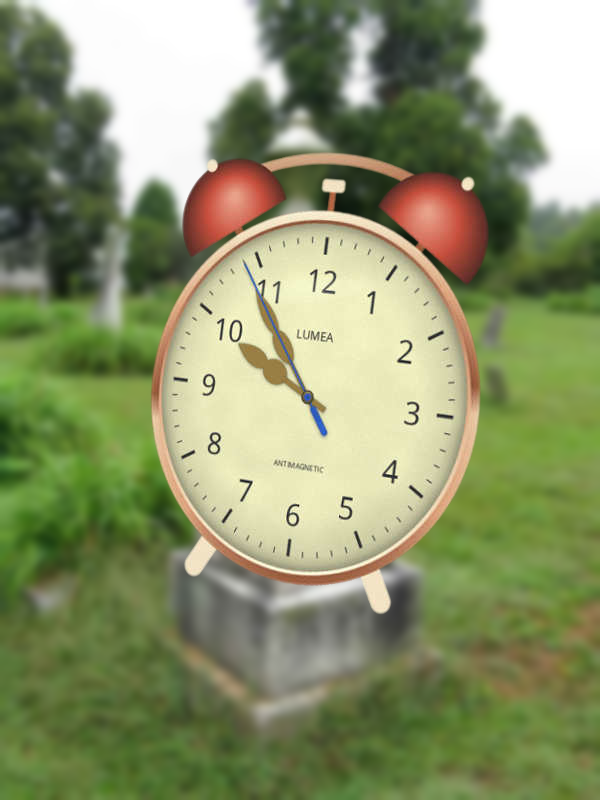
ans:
**9:53:54**
